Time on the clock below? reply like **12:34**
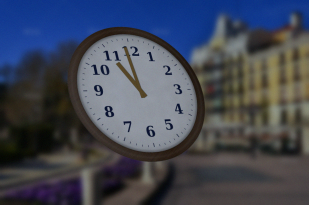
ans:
**10:59**
